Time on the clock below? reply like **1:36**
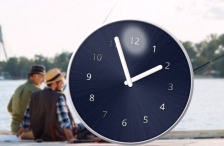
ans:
**1:56**
